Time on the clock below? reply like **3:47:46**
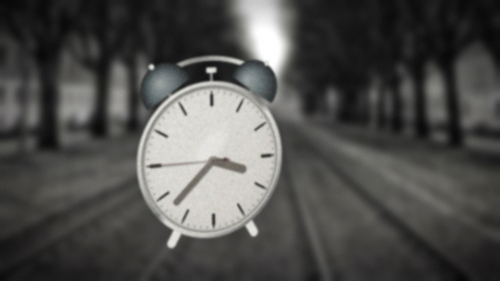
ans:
**3:37:45**
